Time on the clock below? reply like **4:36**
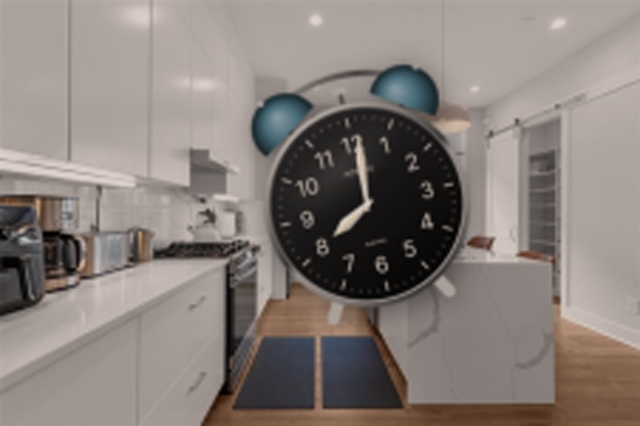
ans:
**8:01**
